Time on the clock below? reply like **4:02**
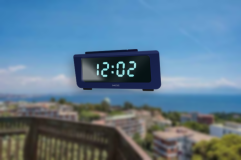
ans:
**12:02**
